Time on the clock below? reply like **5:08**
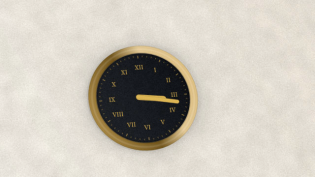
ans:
**3:17**
